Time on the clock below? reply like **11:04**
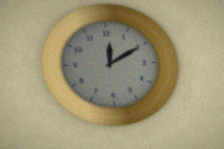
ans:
**12:10**
